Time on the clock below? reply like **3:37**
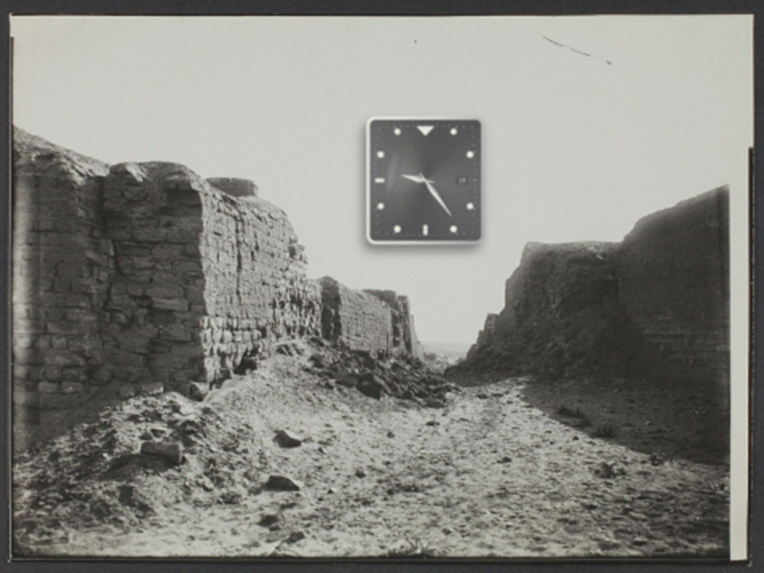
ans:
**9:24**
